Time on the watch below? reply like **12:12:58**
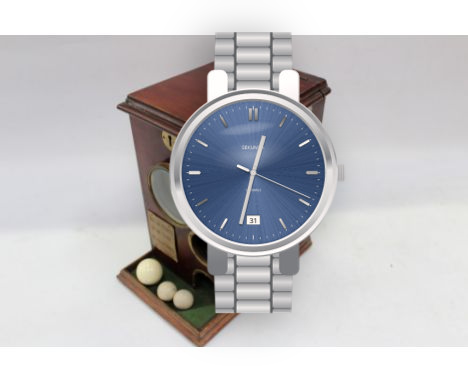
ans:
**12:32:19**
